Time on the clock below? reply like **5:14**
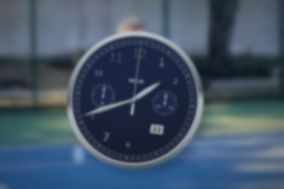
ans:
**1:41**
